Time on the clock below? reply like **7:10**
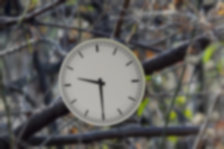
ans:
**9:30**
